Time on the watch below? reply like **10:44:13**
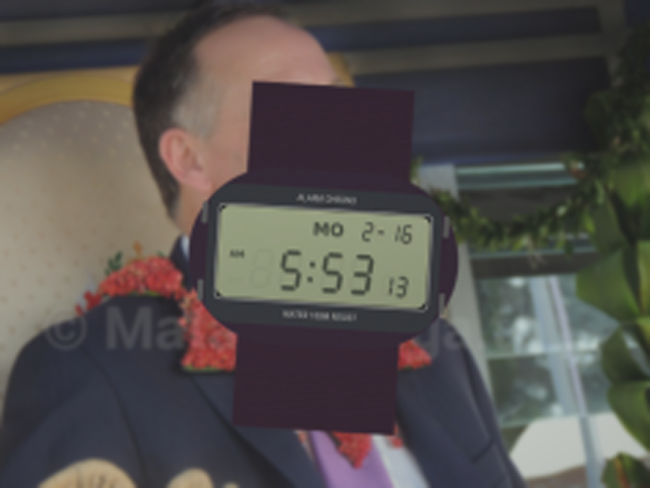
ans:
**5:53:13**
